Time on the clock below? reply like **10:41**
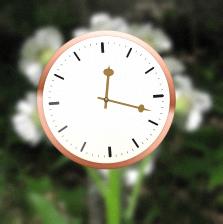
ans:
**12:18**
